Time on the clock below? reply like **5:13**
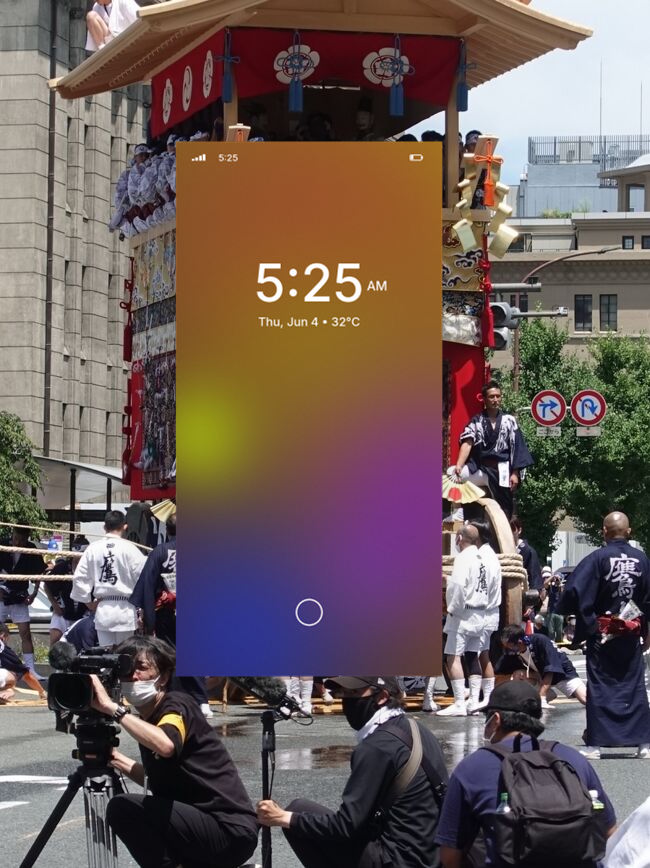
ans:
**5:25**
